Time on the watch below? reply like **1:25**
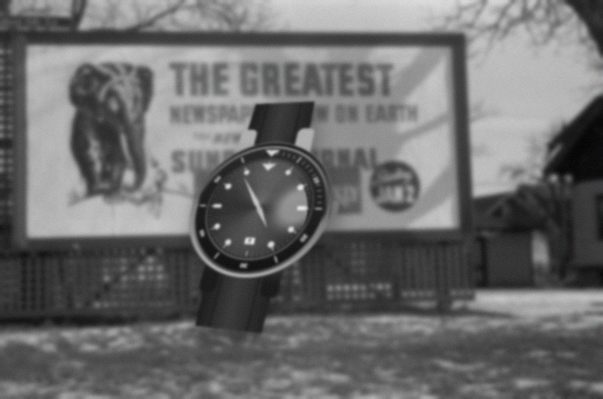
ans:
**4:54**
